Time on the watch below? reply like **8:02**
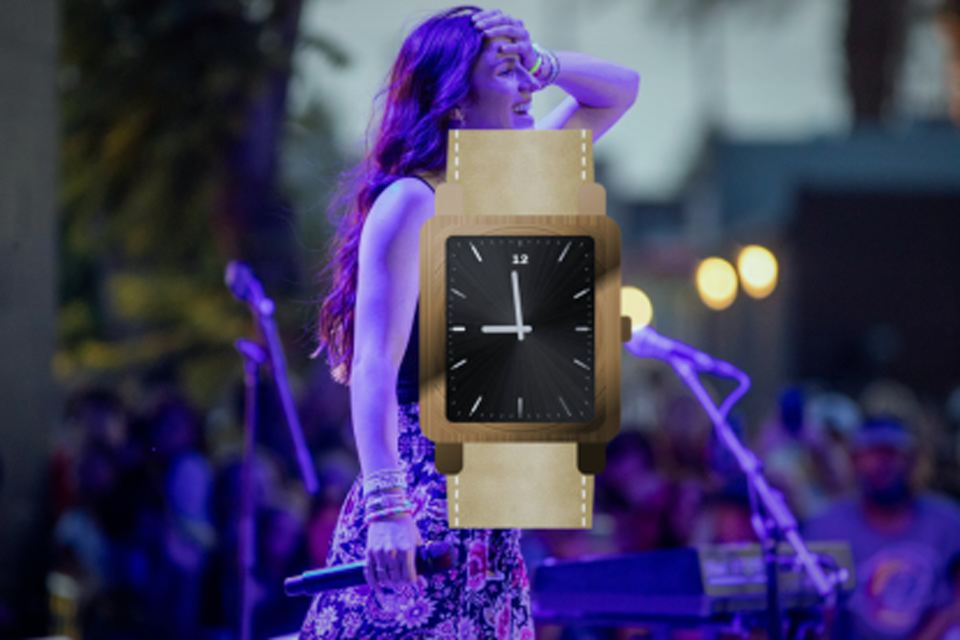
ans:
**8:59**
